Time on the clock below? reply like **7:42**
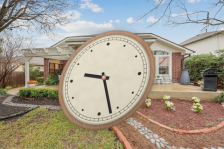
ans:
**9:27**
